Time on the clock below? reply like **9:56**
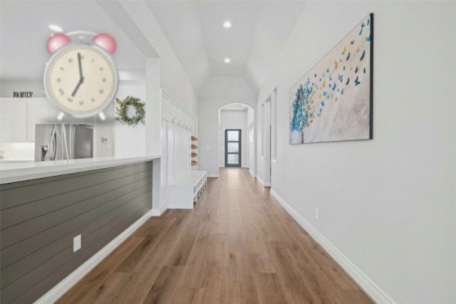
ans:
**6:59**
